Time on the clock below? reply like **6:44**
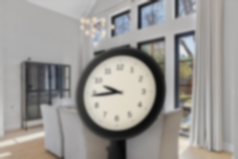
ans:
**9:44**
